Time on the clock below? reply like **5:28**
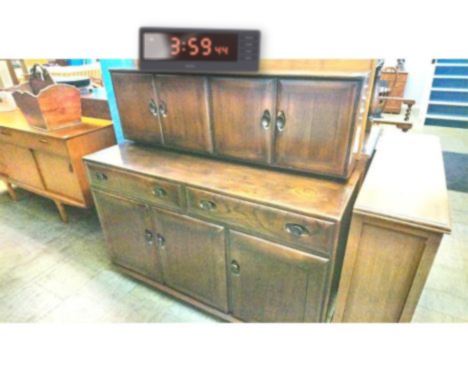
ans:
**3:59**
